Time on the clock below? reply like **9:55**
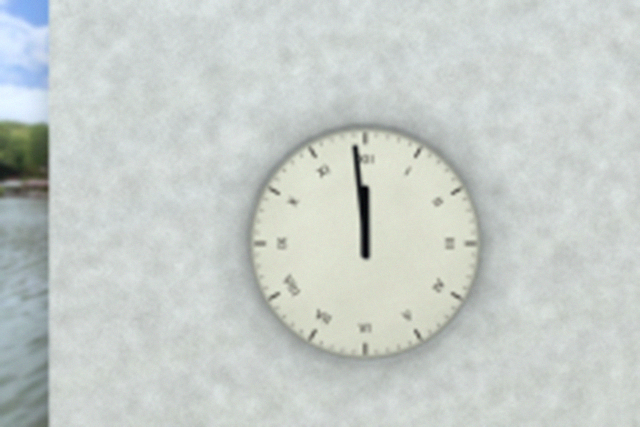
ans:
**11:59**
